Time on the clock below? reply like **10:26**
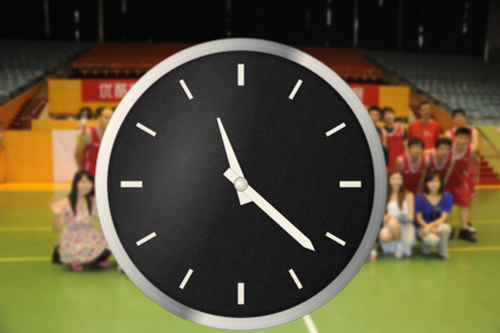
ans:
**11:22**
